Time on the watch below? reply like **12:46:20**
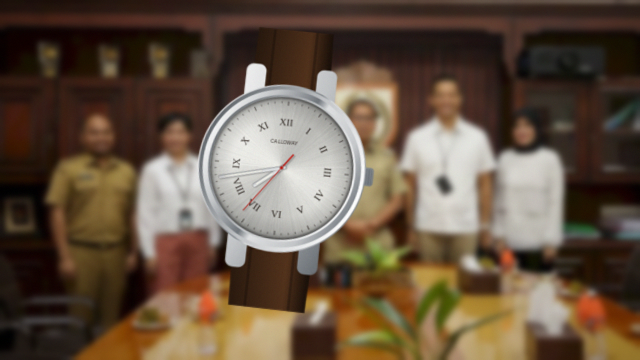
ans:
**7:42:36**
